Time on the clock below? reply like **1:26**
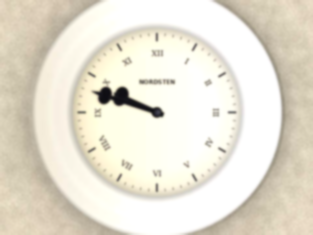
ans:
**9:48**
